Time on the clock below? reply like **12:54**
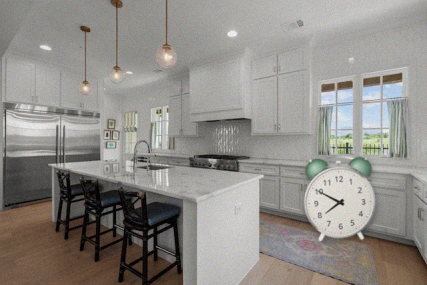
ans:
**7:50**
